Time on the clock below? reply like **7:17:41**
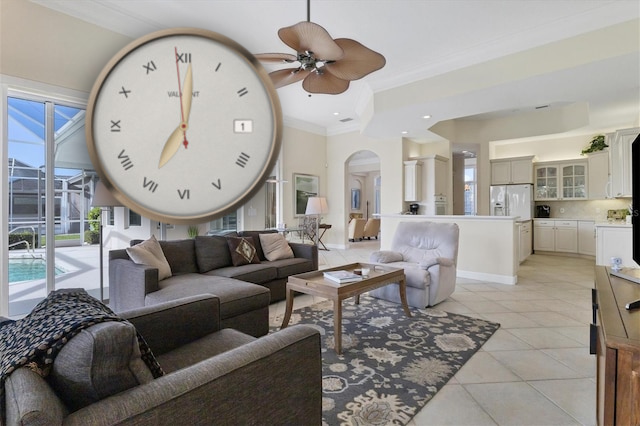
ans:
**7:00:59**
